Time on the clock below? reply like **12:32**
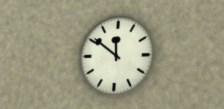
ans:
**11:51**
